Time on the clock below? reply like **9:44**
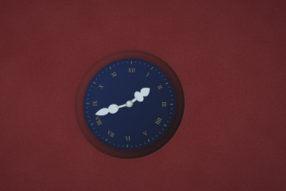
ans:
**1:42**
